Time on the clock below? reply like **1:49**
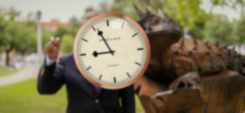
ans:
**8:56**
